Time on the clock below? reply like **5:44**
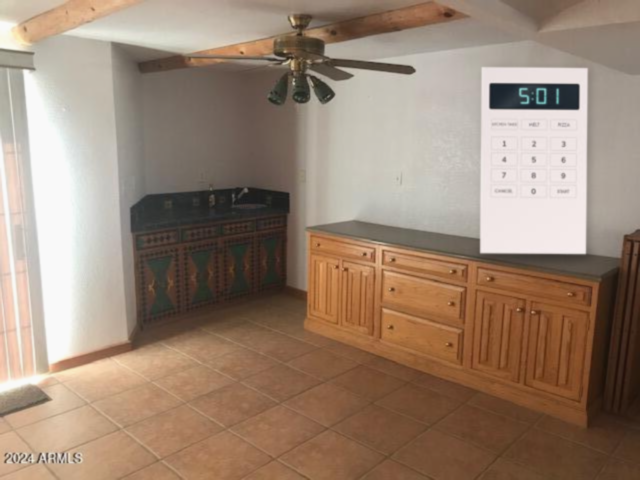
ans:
**5:01**
